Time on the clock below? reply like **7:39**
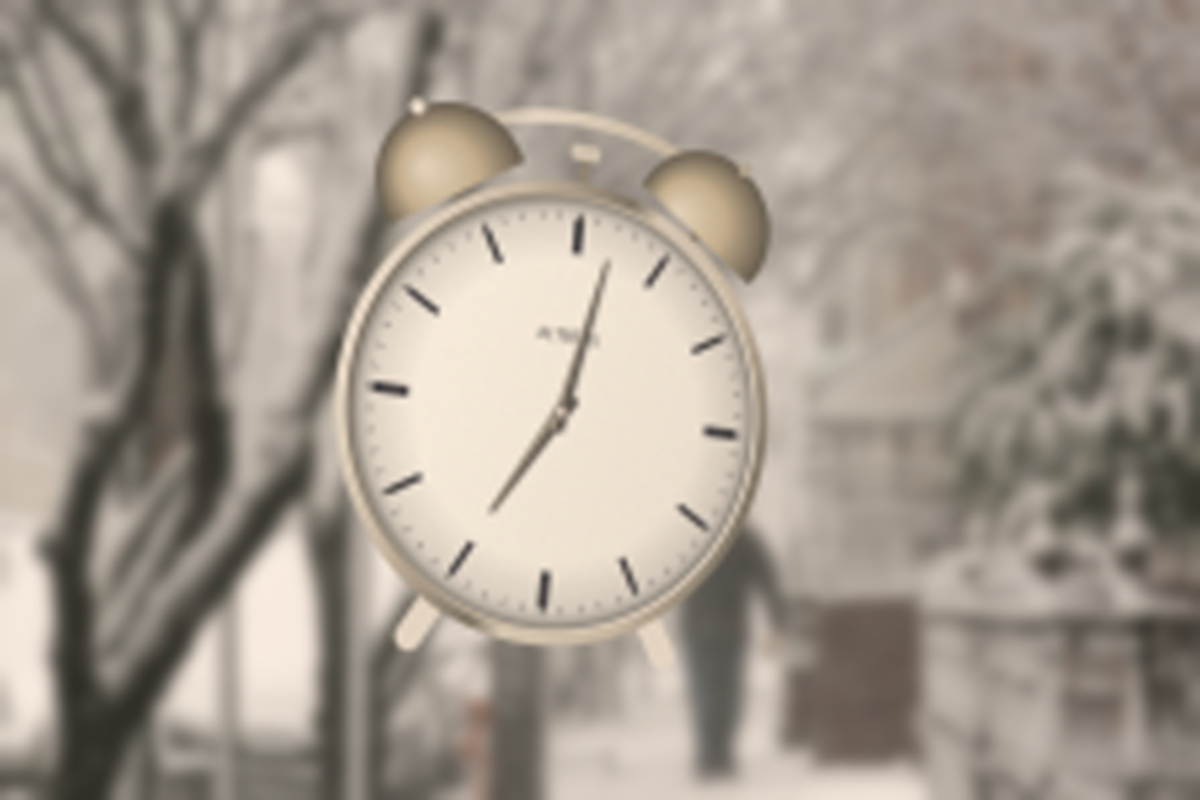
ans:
**7:02**
